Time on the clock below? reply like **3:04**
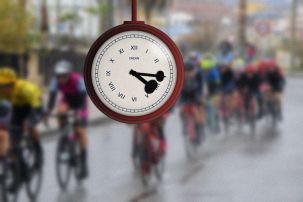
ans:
**4:16**
